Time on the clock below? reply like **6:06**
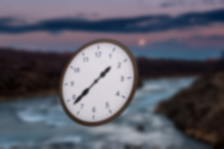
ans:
**1:38**
